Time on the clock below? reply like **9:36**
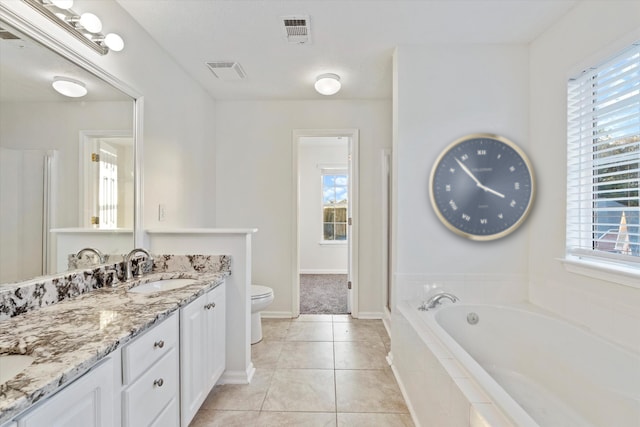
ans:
**3:53**
